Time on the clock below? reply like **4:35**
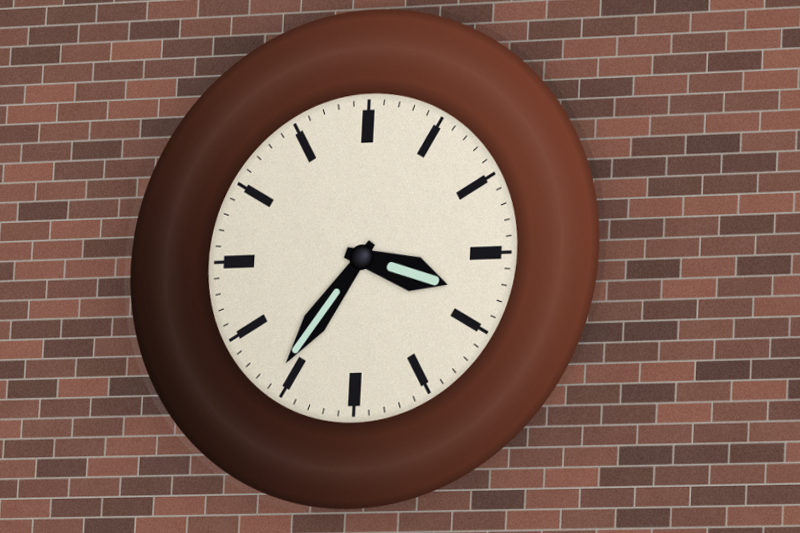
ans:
**3:36**
